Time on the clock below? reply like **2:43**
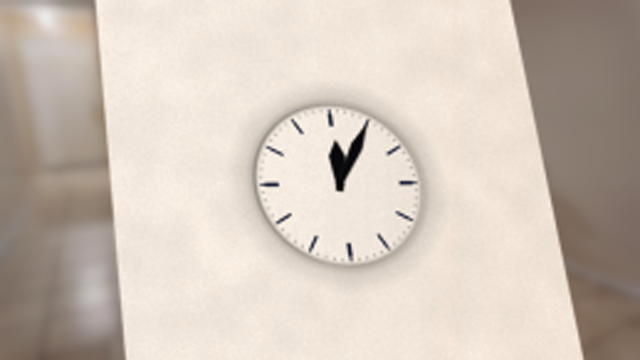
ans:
**12:05**
